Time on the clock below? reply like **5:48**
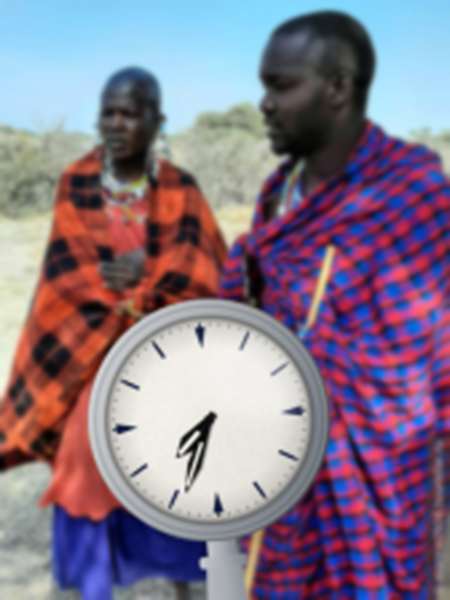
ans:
**7:34**
